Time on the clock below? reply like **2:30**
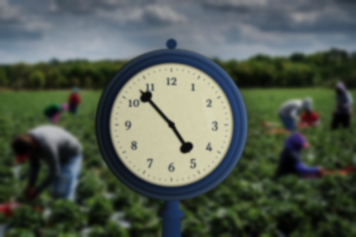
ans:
**4:53**
